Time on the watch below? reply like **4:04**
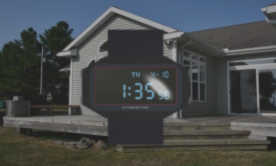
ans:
**1:35**
